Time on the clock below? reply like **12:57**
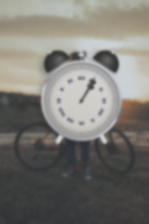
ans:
**1:05**
